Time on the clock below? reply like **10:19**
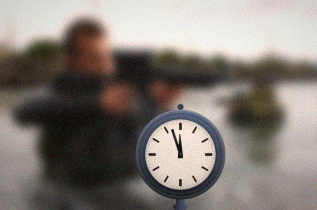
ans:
**11:57**
